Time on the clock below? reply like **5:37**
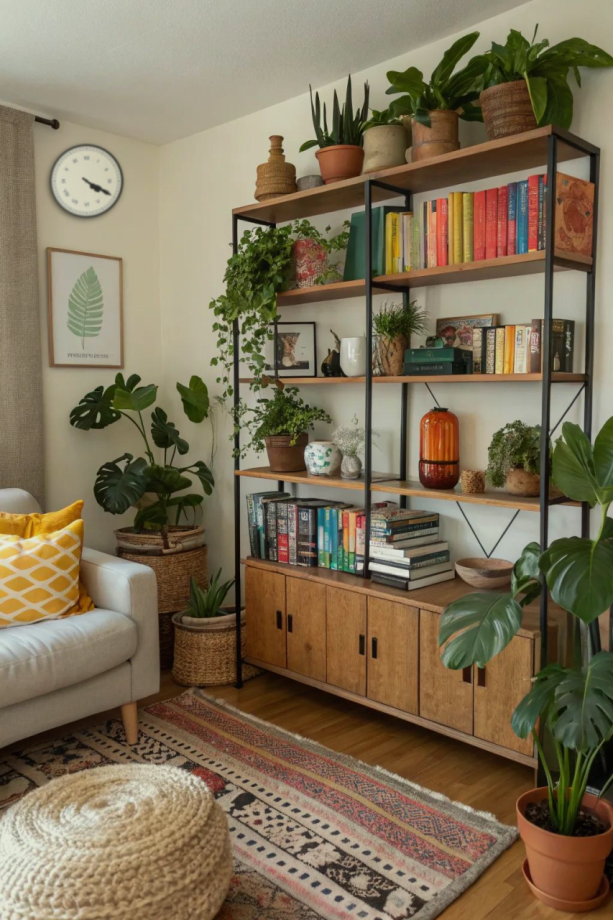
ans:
**4:20**
